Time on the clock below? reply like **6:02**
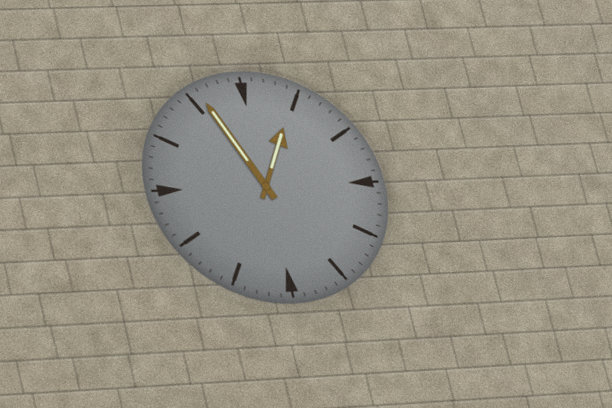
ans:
**12:56**
